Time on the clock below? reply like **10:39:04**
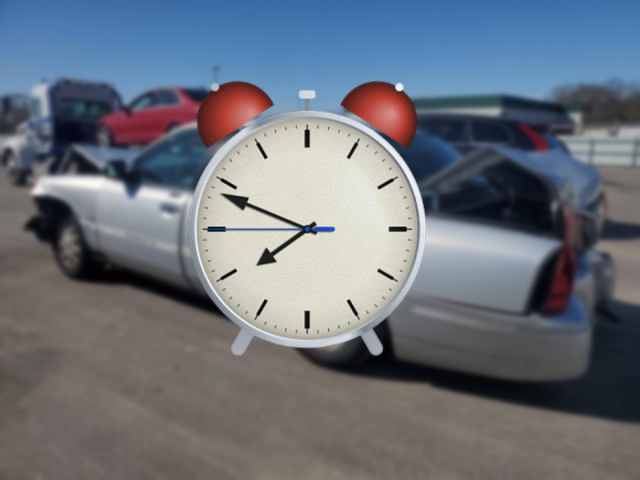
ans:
**7:48:45**
